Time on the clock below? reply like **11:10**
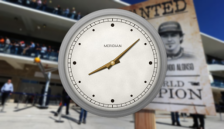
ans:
**8:08**
